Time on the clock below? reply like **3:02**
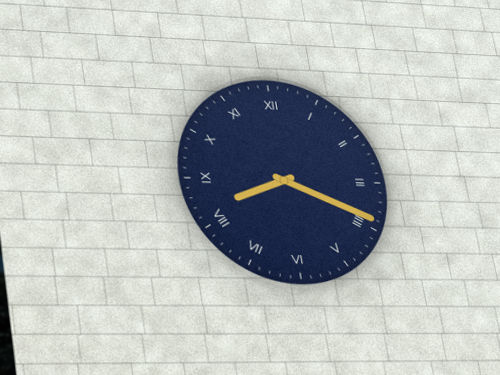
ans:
**8:19**
